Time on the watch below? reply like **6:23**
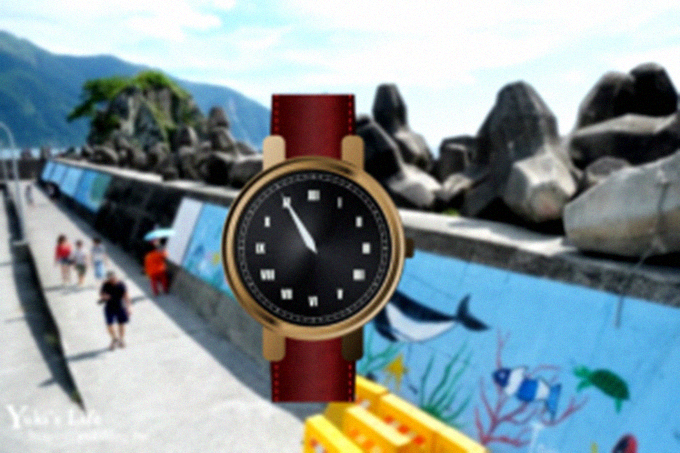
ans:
**10:55**
